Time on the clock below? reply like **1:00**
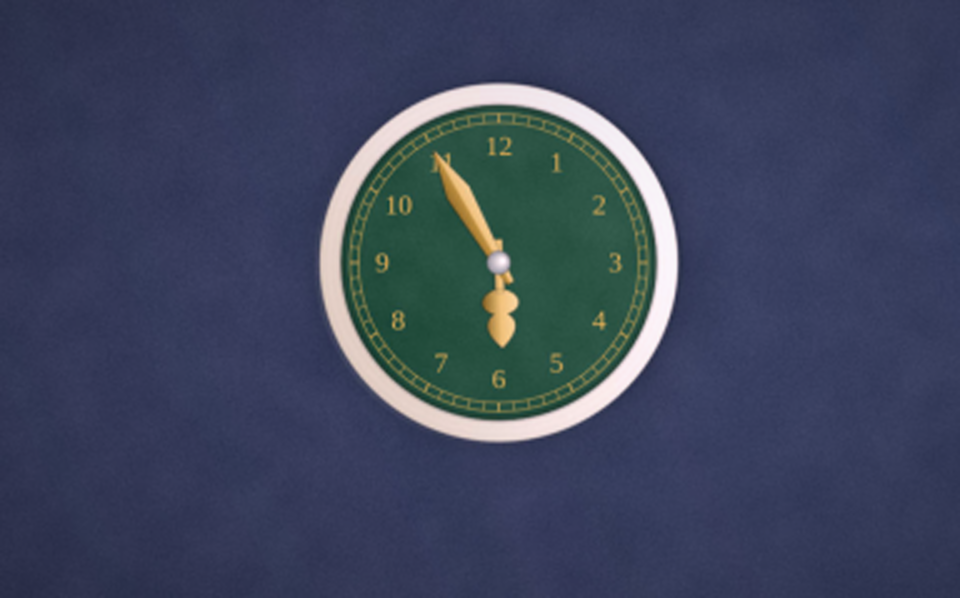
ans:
**5:55**
